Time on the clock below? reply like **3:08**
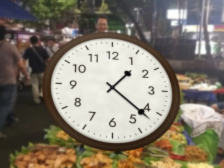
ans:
**1:22**
